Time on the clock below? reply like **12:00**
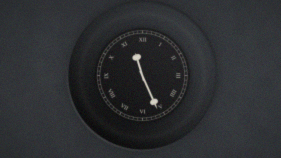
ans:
**11:26**
